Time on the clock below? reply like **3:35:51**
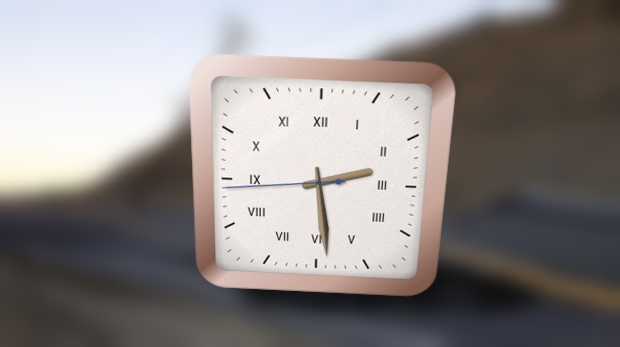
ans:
**2:28:44**
